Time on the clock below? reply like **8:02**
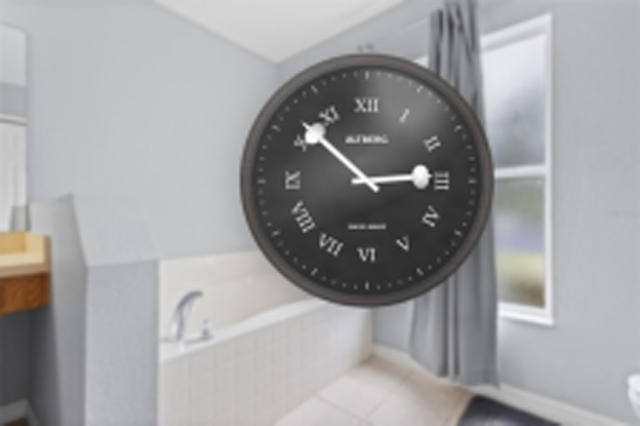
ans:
**2:52**
